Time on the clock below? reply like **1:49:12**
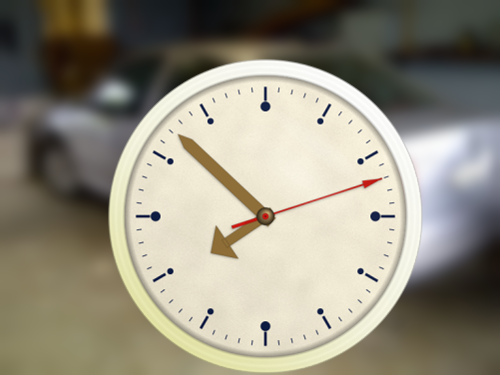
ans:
**7:52:12**
